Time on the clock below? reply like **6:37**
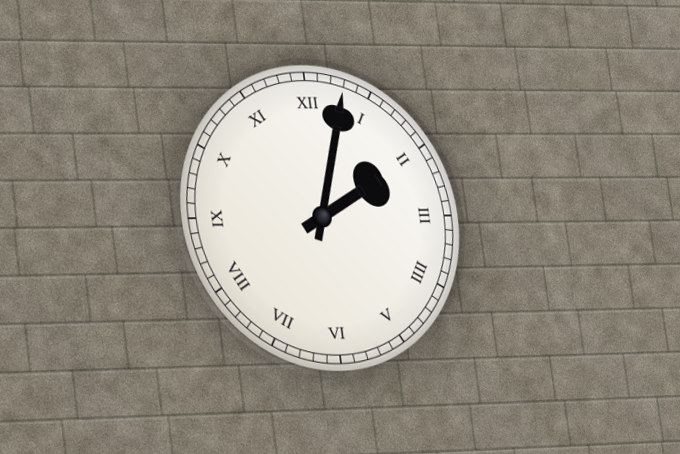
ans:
**2:03**
